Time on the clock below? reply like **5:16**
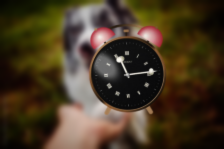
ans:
**11:14**
